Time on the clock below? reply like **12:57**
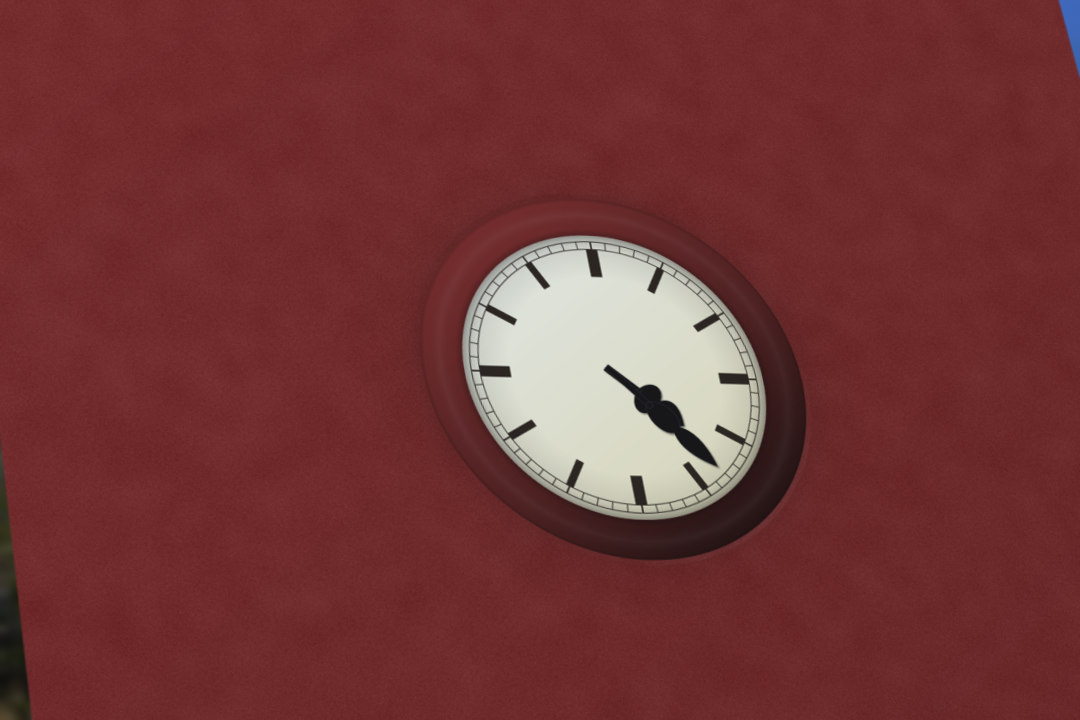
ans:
**4:23**
